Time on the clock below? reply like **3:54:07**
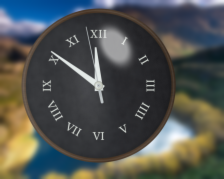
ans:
**11:50:58**
